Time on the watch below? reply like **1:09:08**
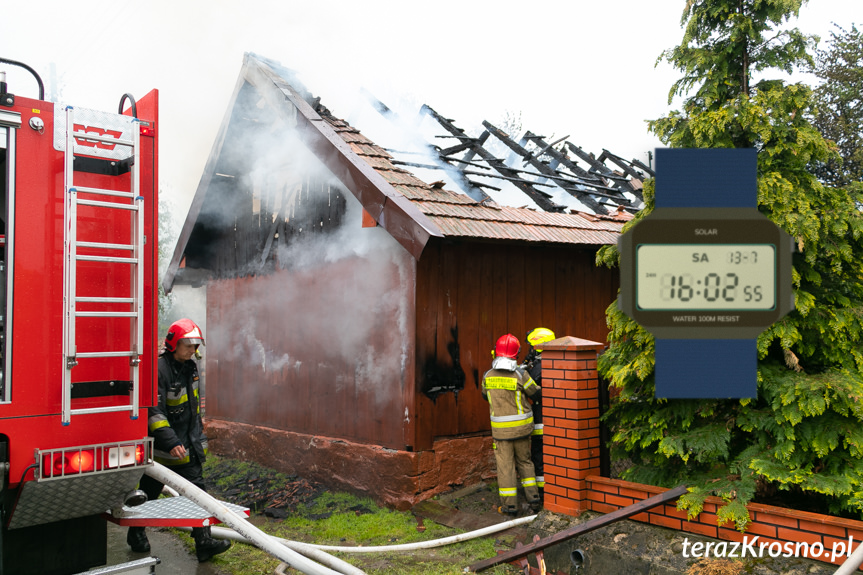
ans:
**16:02:55**
